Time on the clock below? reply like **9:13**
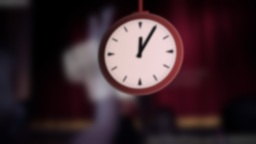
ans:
**12:05**
